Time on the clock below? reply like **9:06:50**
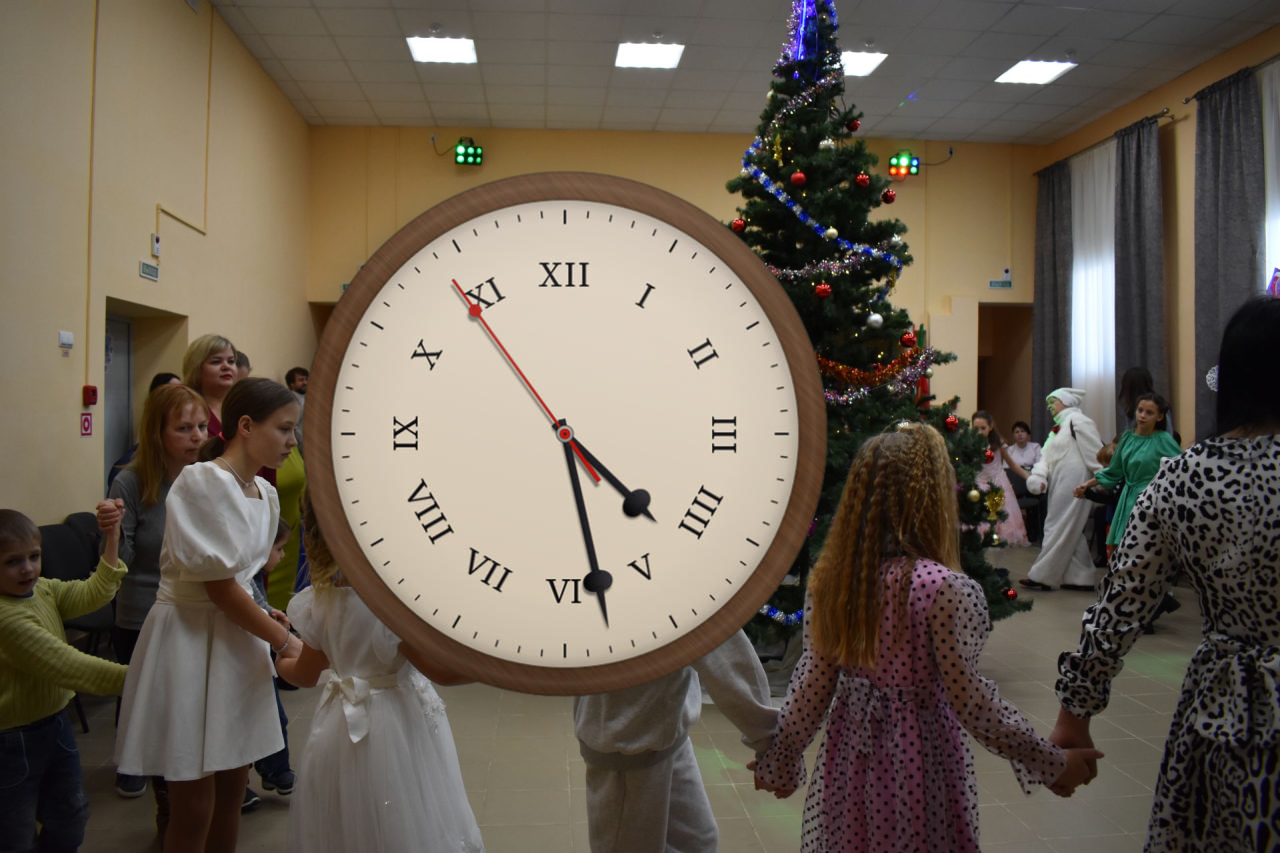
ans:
**4:27:54**
